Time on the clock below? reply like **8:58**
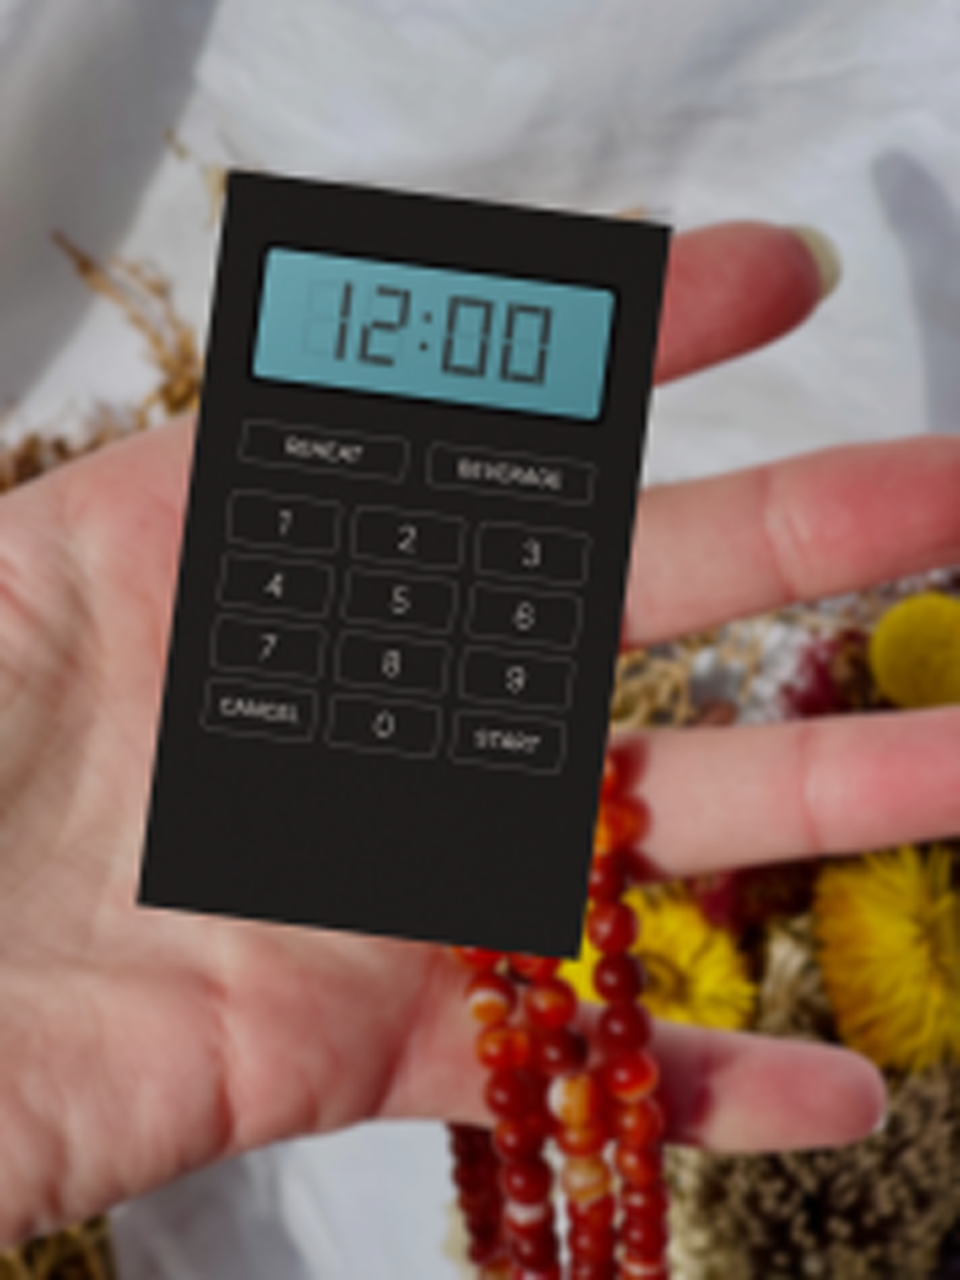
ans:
**12:00**
